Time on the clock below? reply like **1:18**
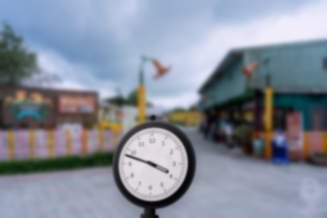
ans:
**3:48**
